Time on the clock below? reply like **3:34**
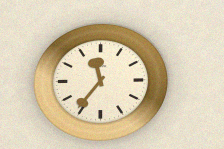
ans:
**11:36**
